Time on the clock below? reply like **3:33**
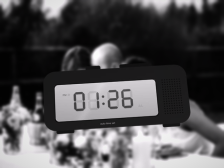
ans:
**1:26**
